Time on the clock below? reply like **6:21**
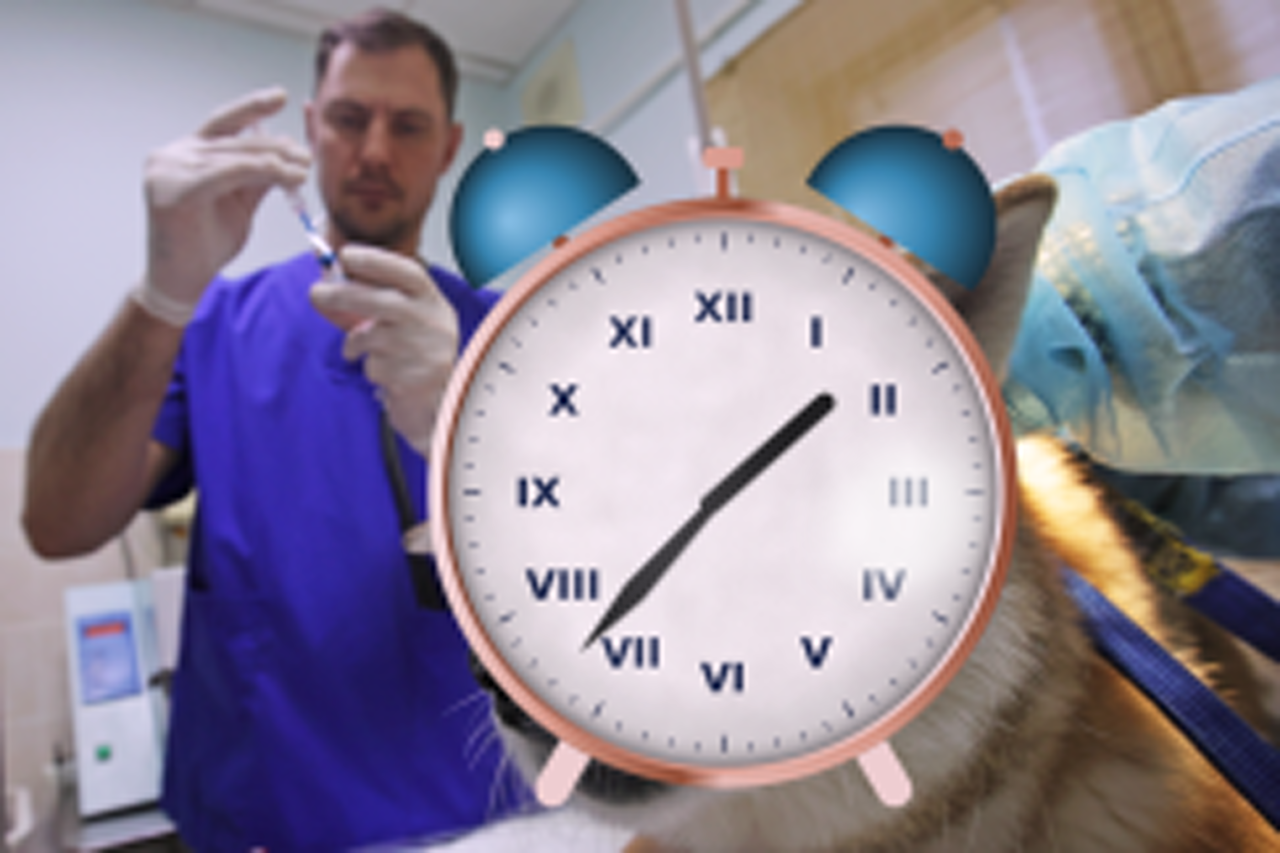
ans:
**1:37**
